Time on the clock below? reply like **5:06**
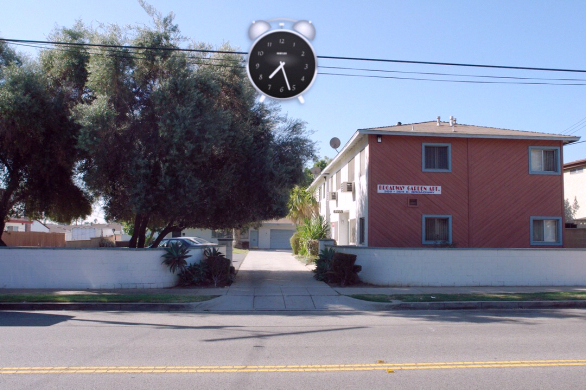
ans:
**7:27**
